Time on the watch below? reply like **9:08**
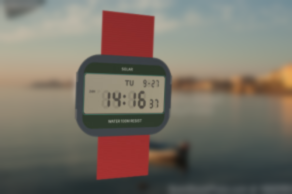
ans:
**14:16**
